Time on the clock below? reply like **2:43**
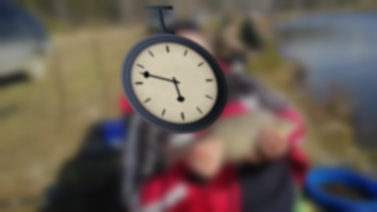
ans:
**5:48**
